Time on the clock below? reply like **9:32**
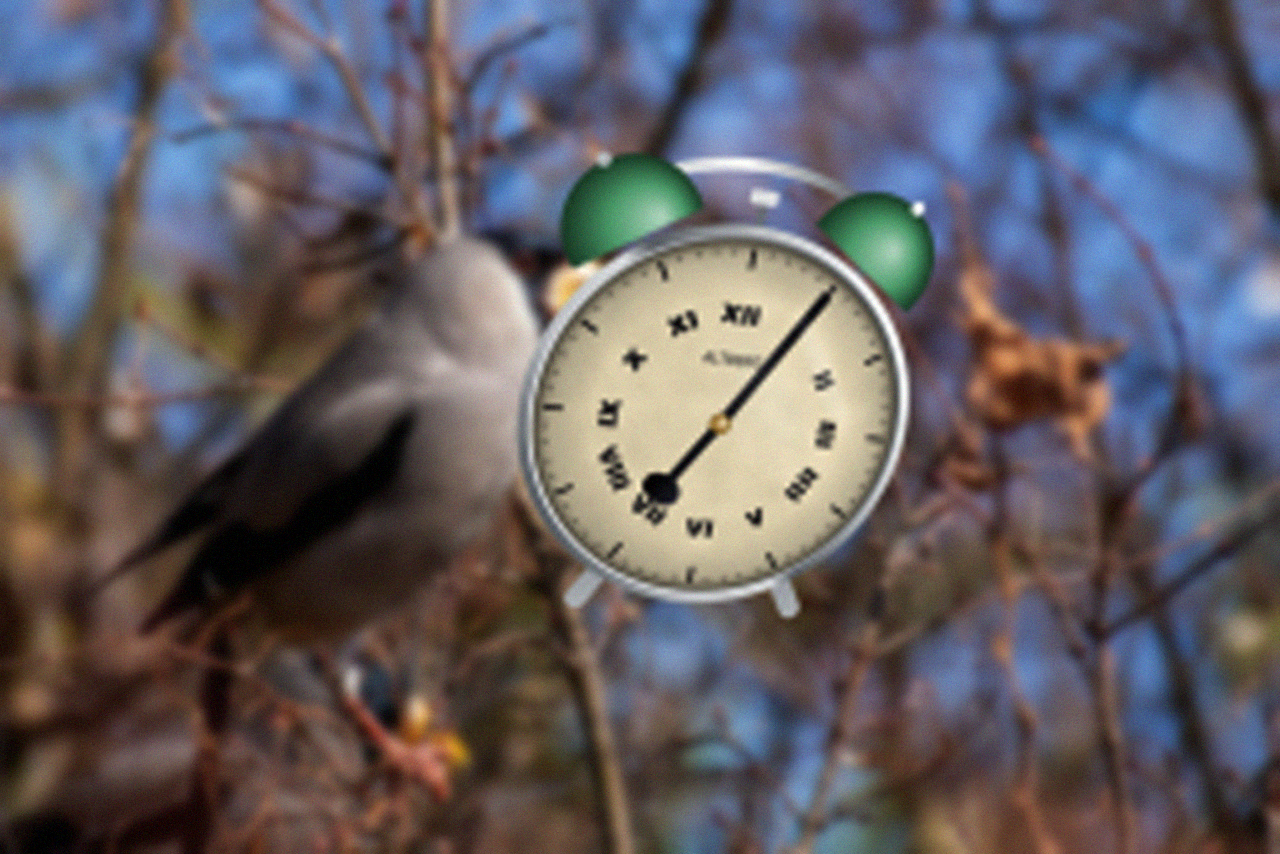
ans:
**7:05**
